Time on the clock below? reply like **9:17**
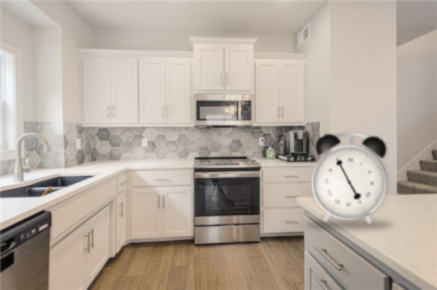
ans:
**4:55**
